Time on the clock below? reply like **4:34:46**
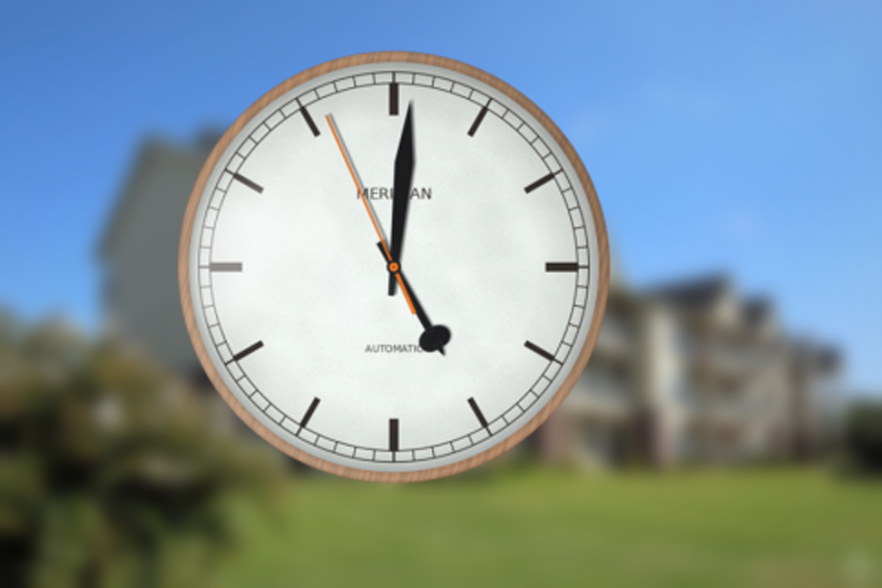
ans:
**5:00:56**
